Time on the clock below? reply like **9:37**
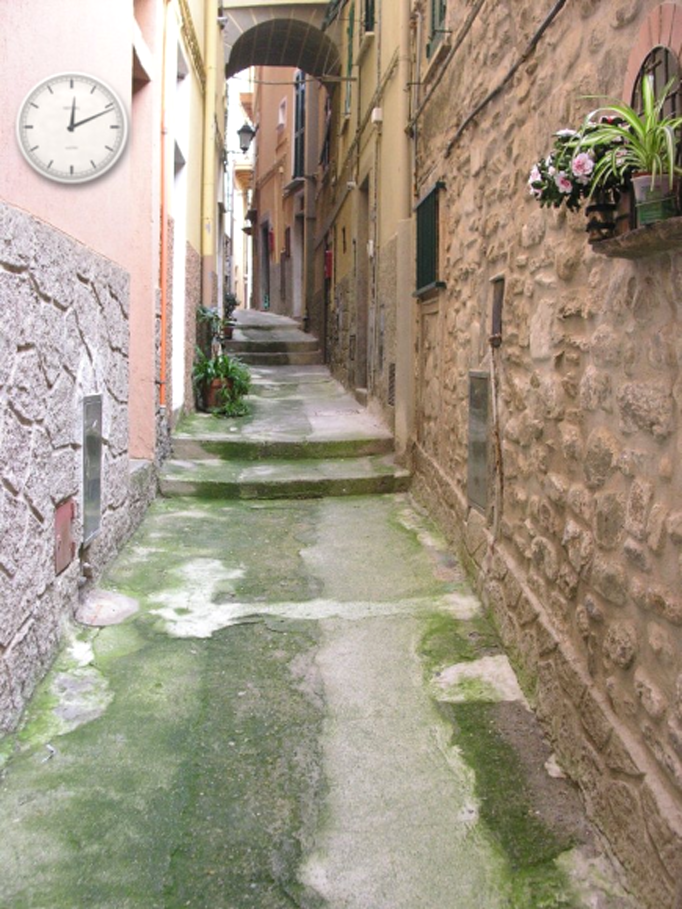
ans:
**12:11**
